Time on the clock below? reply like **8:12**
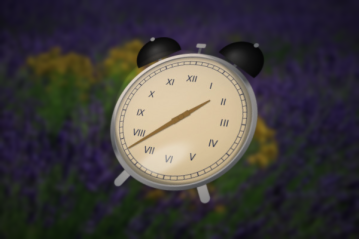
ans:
**1:38**
